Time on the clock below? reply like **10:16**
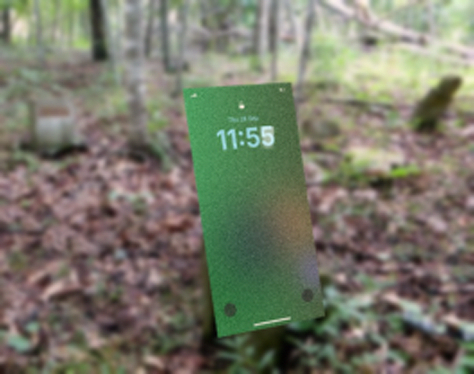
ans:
**11:55**
